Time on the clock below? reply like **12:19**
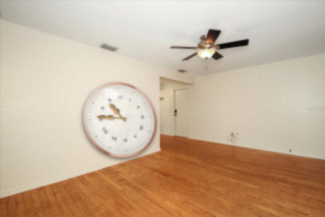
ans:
**10:46**
